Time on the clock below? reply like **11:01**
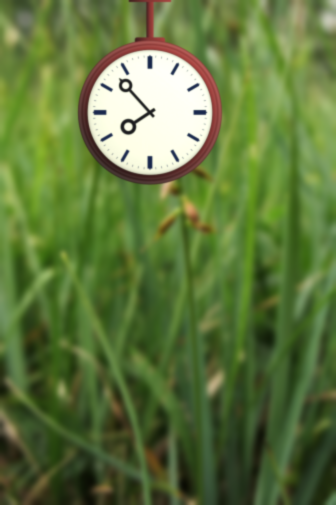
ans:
**7:53**
